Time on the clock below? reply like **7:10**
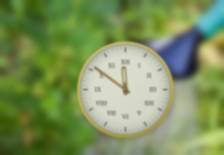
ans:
**11:51**
